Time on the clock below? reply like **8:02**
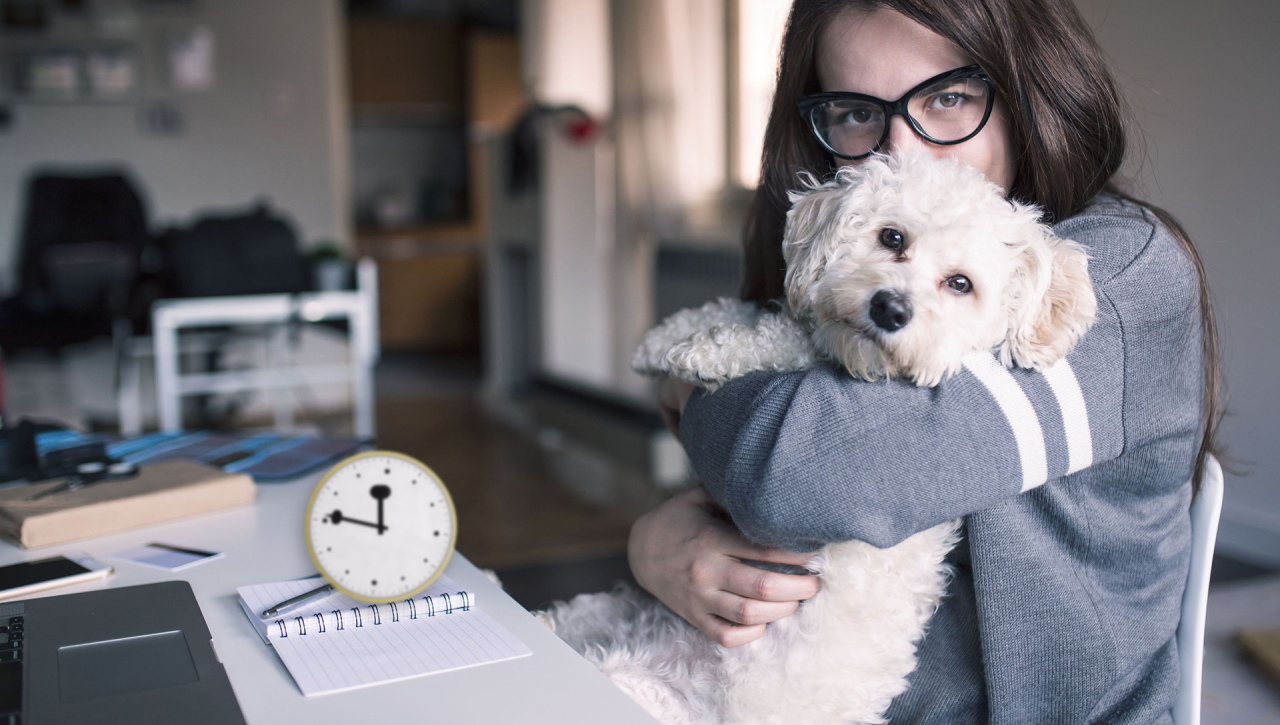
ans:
**11:46**
